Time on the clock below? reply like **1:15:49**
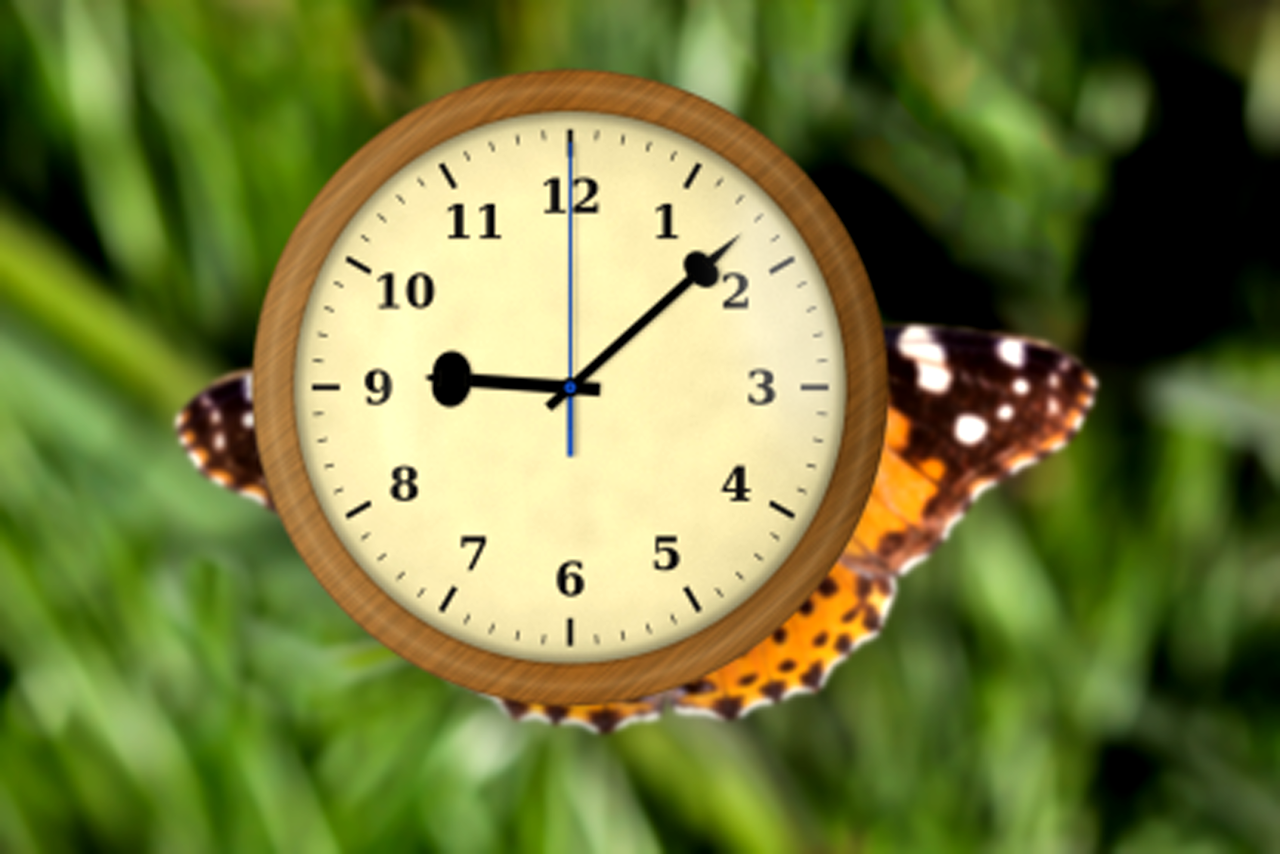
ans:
**9:08:00**
